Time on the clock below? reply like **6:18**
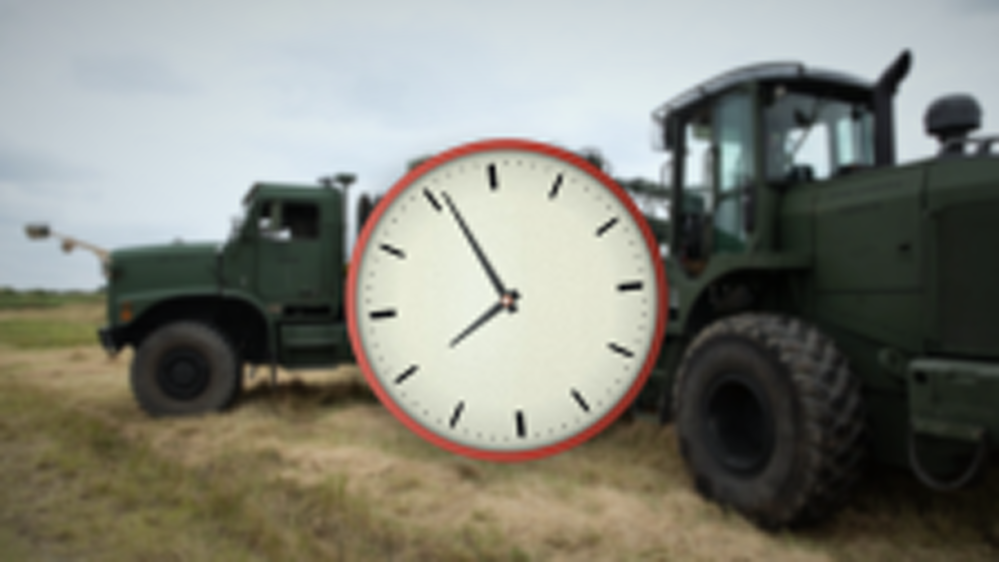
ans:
**7:56**
